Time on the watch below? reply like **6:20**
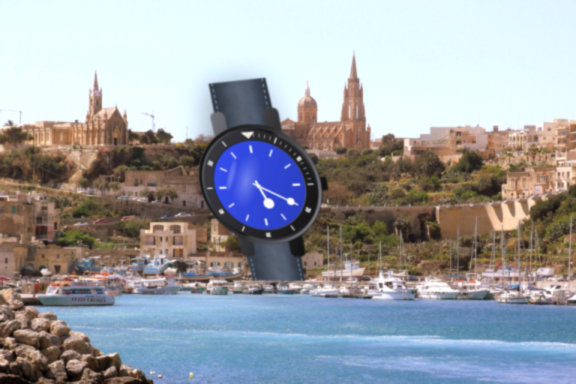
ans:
**5:20**
